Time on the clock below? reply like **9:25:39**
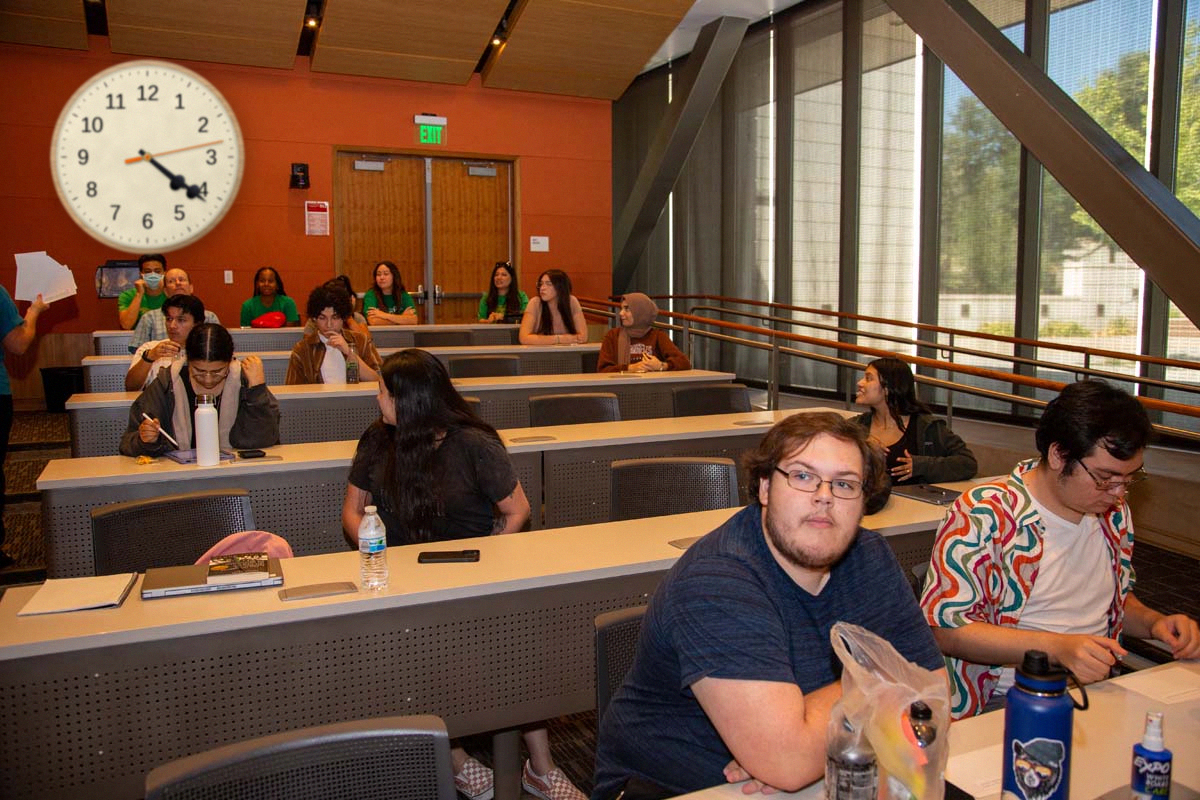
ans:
**4:21:13**
